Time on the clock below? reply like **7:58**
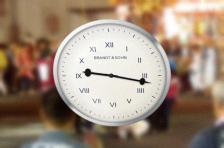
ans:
**9:17**
